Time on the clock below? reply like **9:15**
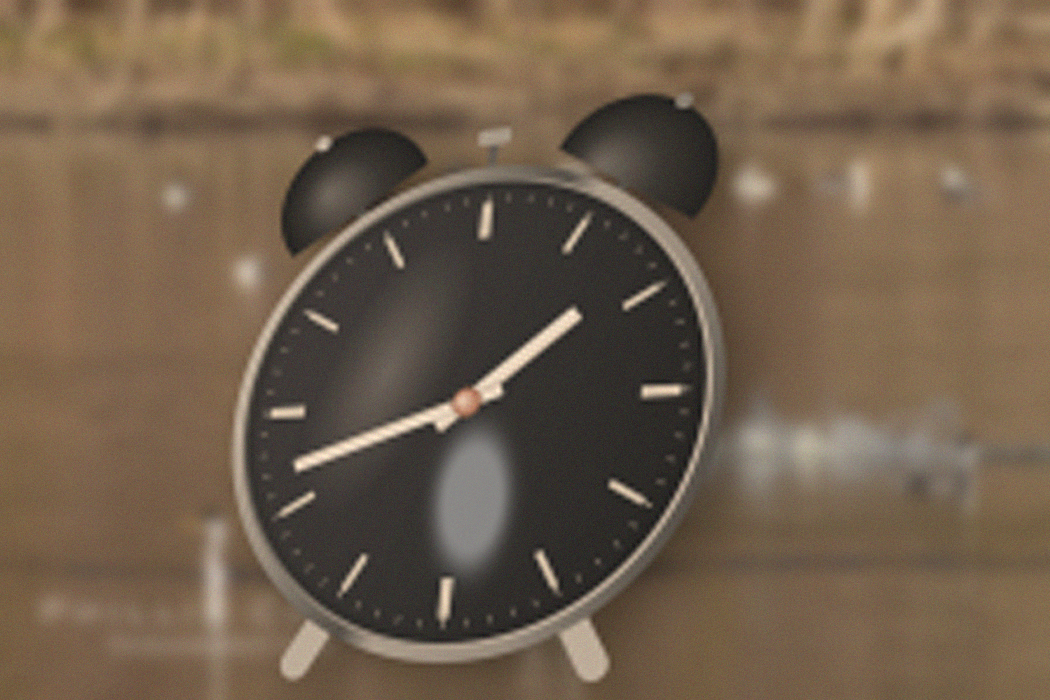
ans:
**1:42**
